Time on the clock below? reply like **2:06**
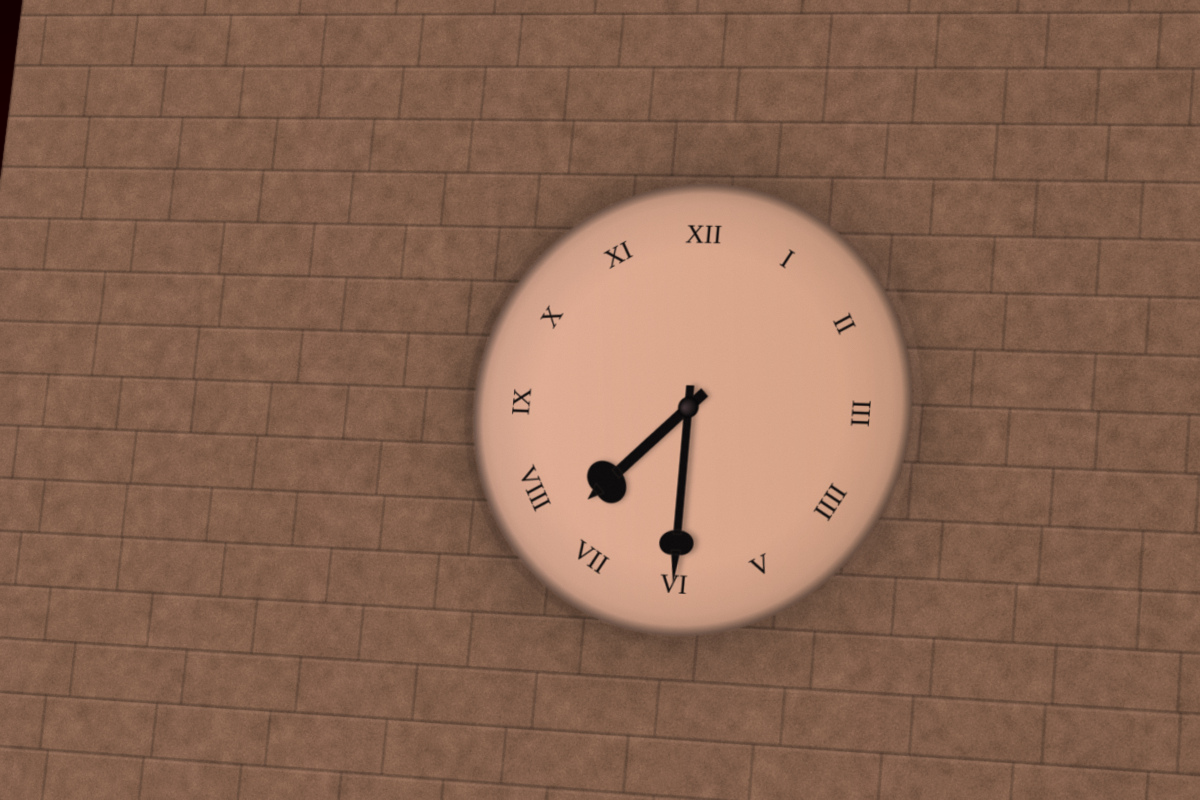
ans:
**7:30**
